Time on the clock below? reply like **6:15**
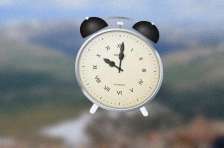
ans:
**10:01**
